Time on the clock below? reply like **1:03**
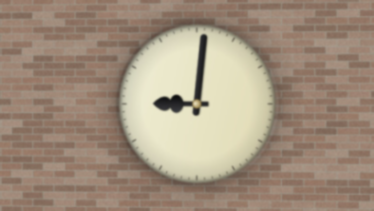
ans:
**9:01**
